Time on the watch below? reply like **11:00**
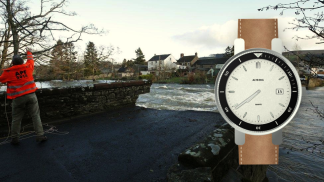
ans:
**7:39**
